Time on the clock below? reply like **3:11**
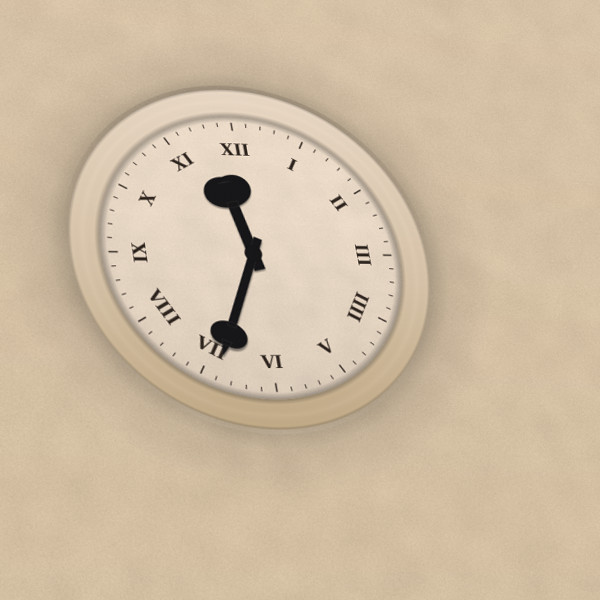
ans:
**11:34**
